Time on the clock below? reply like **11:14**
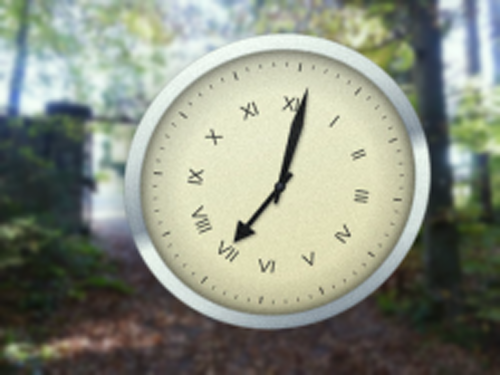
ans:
**7:01**
